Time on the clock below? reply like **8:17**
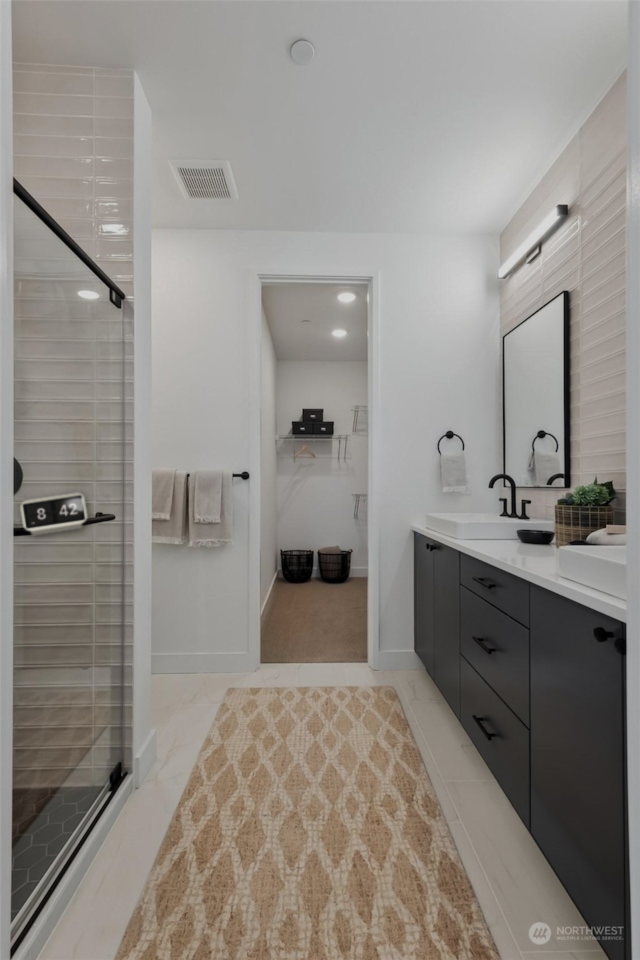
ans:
**8:42**
